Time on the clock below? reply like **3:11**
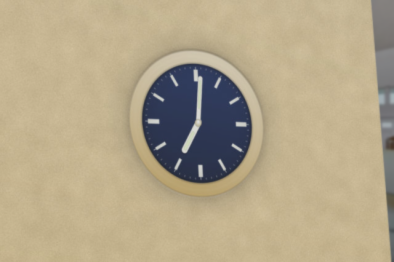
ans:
**7:01**
